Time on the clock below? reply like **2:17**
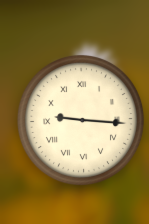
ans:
**9:16**
